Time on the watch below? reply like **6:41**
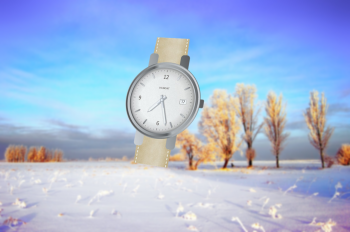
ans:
**7:27**
